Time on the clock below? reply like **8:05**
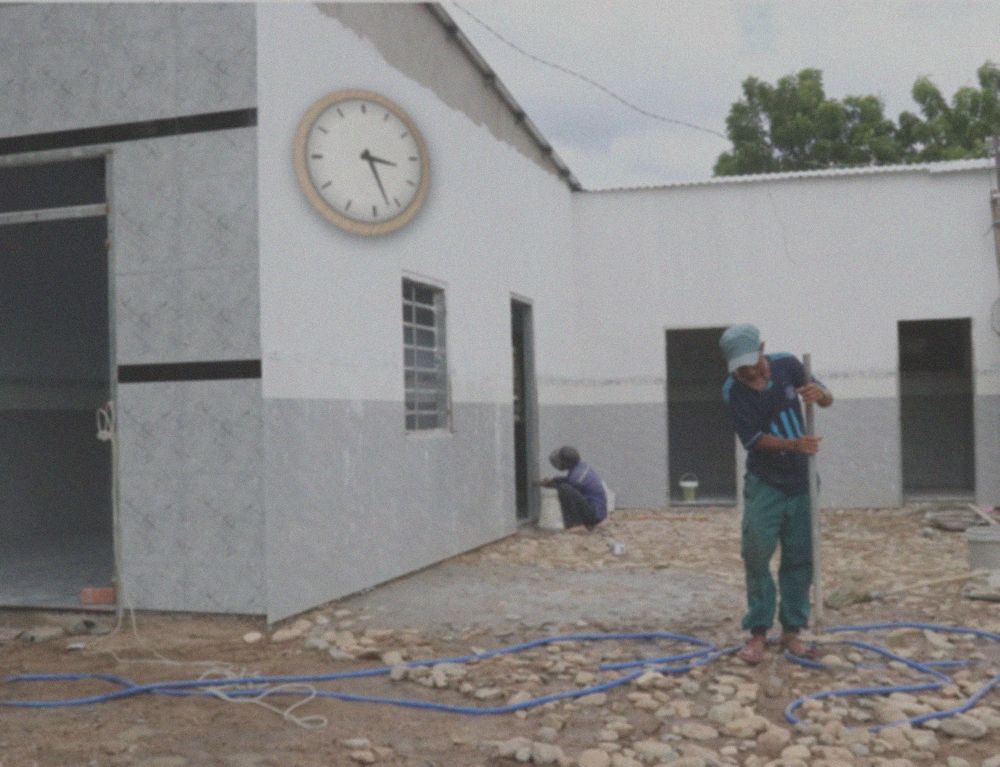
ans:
**3:27**
